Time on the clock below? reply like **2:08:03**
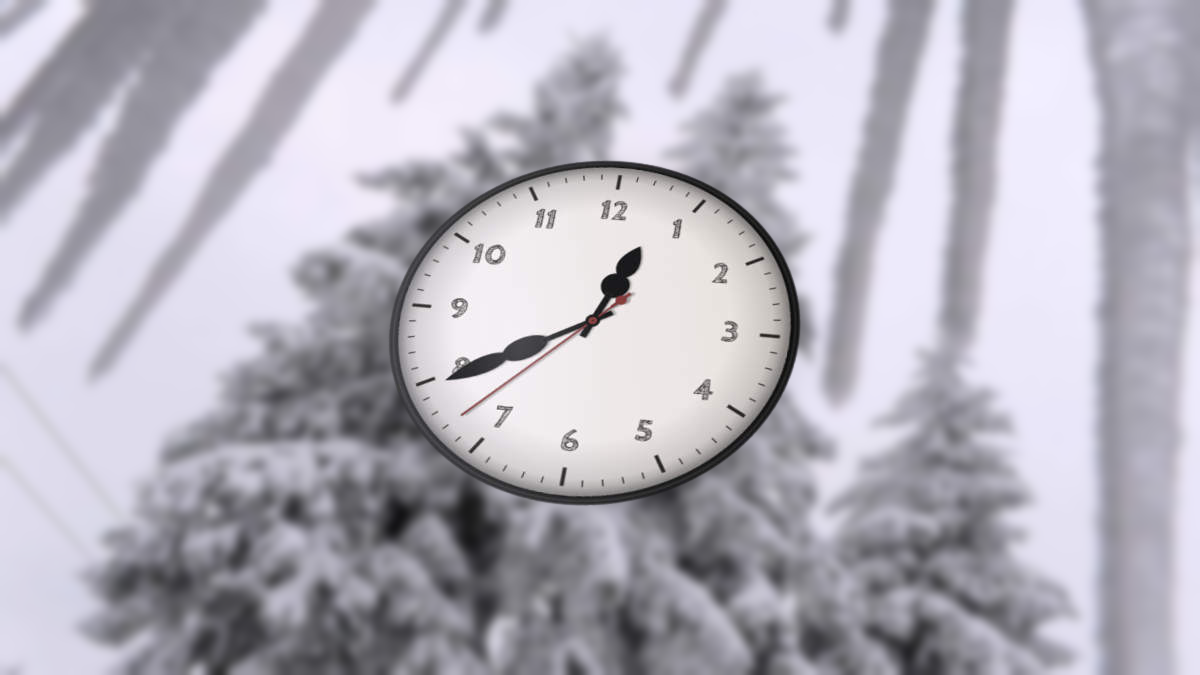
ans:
**12:39:37**
